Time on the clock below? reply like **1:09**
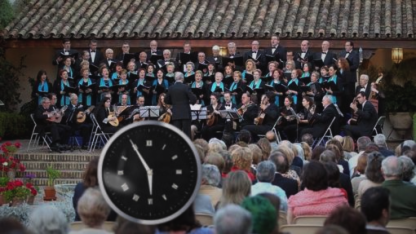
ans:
**5:55**
